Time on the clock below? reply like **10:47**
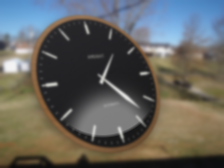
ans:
**1:23**
